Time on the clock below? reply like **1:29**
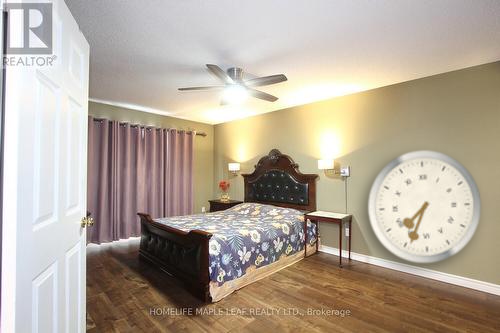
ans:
**7:34**
